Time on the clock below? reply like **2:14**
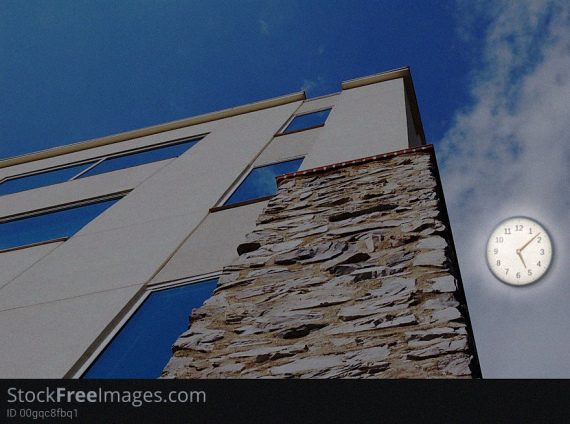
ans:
**5:08**
